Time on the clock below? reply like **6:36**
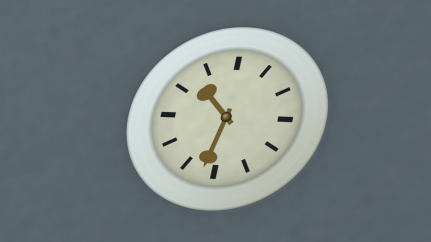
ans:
**10:32**
